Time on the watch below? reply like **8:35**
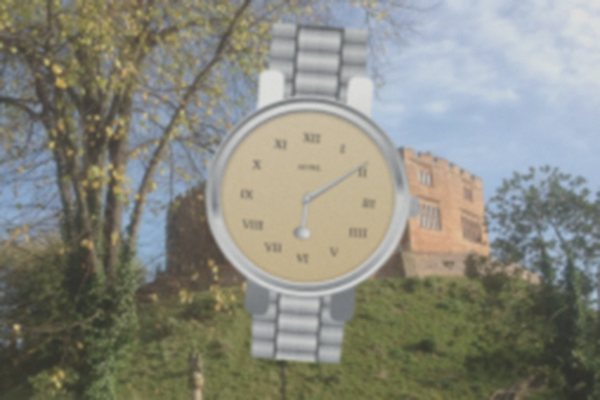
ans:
**6:09**
